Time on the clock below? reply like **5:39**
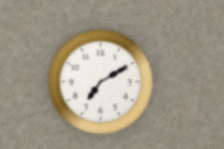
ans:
**7:10**
